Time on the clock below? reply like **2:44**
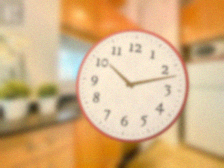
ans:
**10:12**
